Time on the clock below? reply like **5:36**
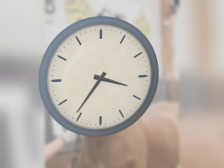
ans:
**3:36**
